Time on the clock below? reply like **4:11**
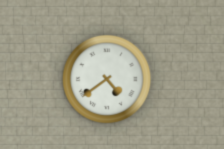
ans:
**4:39**
